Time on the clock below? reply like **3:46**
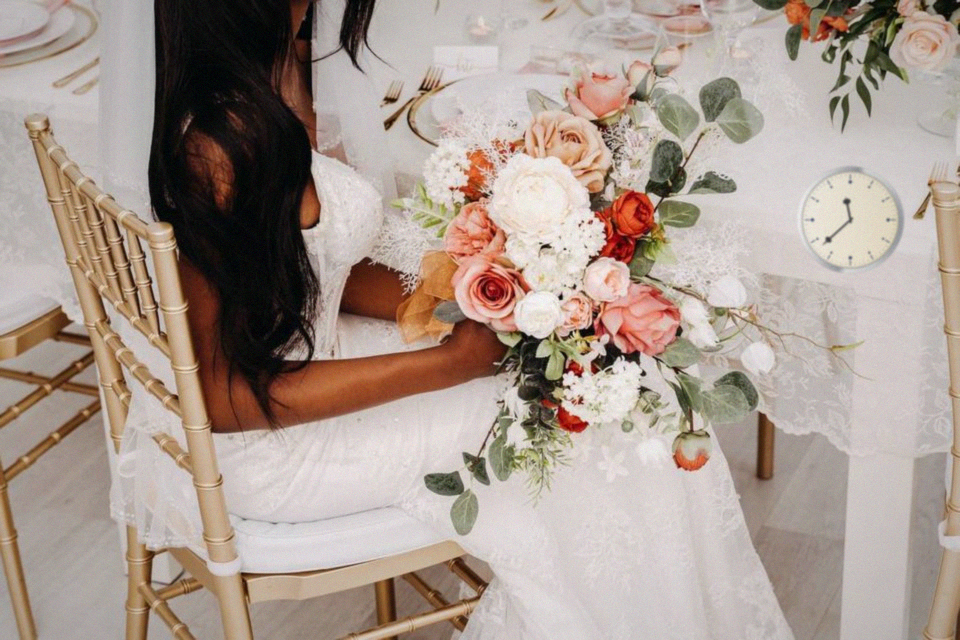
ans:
**11:38**
